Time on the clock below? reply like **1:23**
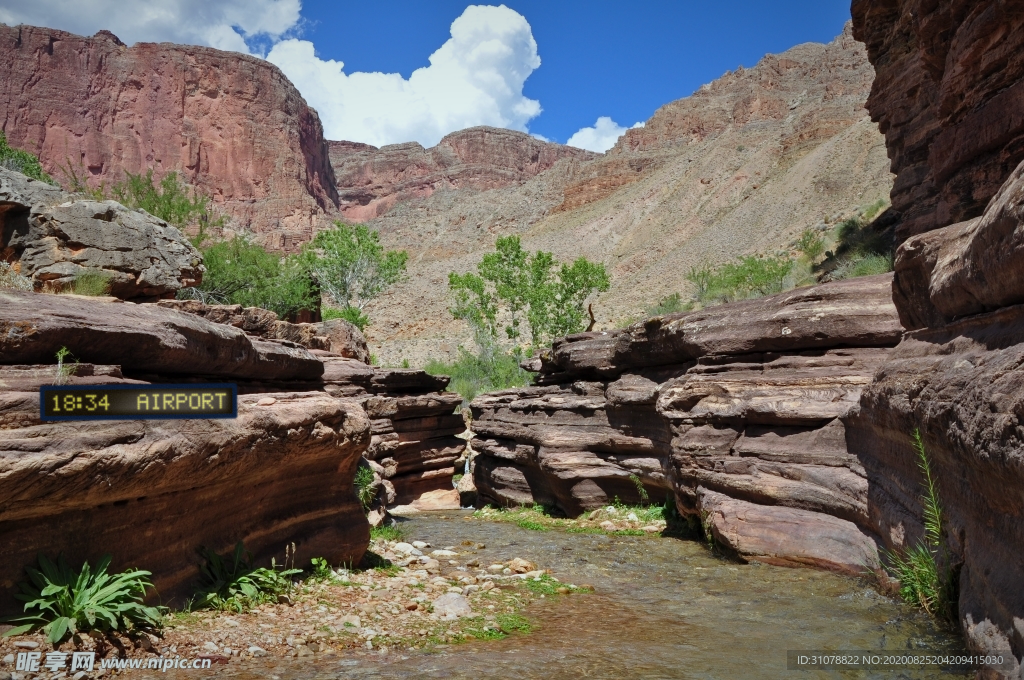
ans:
**18:34**
